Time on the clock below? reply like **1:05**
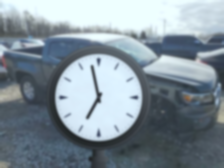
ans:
**6:58**
